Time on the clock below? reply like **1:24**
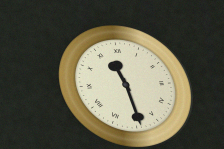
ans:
**11:29**
